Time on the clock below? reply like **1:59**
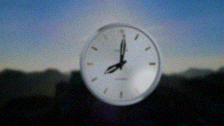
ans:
**8:01**
